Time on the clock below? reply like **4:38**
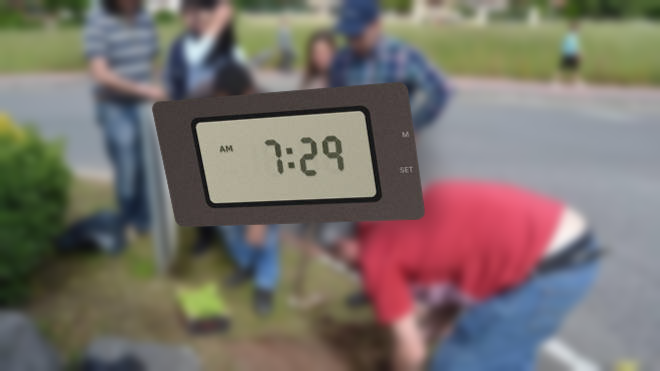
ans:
**7:29**
